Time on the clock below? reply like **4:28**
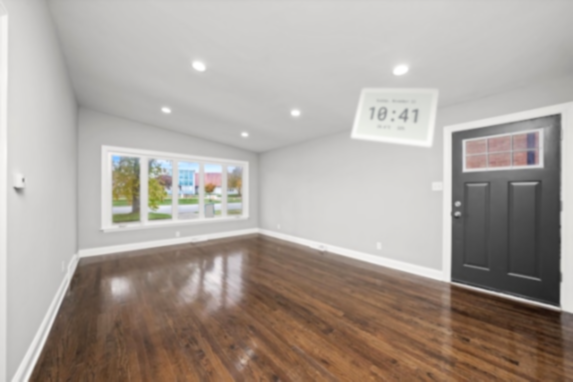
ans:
**10:41**
